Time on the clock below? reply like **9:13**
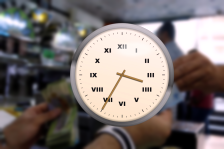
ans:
**3:35**
